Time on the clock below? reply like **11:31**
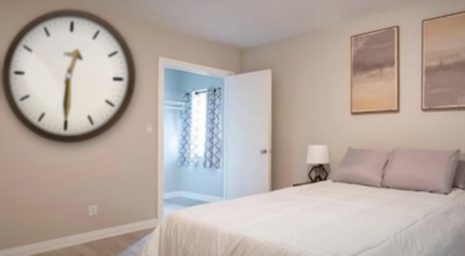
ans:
**12:30**
